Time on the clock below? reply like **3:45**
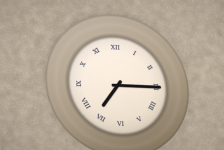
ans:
**7:15**
